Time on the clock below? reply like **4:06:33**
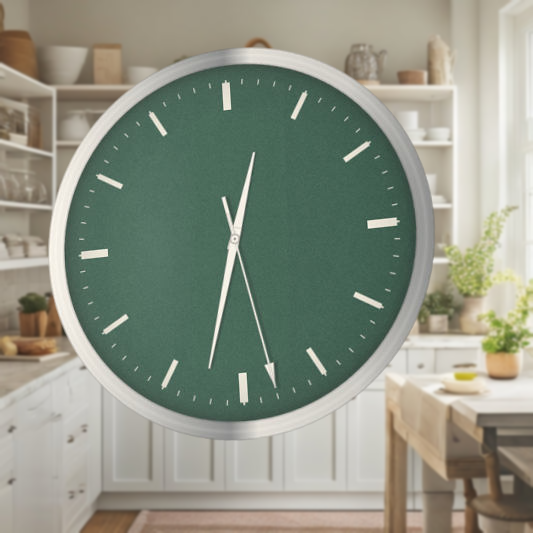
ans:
**12:32:28**
